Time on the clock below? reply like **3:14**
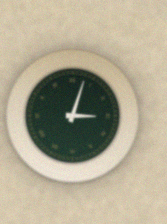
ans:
**3:03**
